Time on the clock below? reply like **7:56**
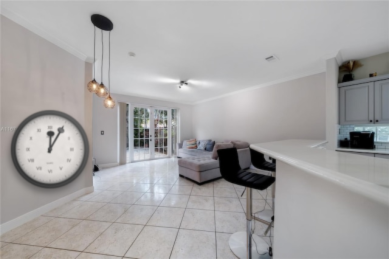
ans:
**12:05**
